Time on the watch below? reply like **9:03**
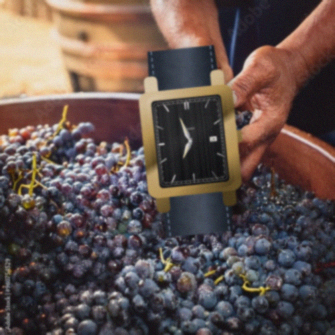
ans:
**6:57**
